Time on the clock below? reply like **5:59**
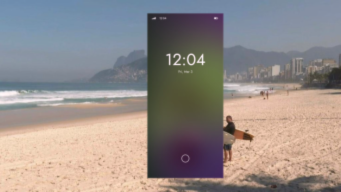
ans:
**12:04**
